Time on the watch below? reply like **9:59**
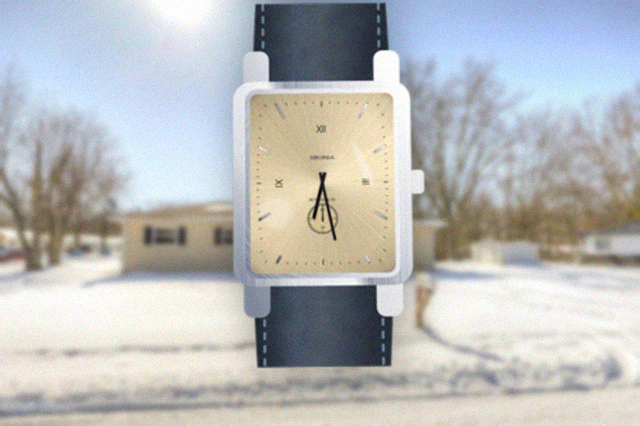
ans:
**6:28**
